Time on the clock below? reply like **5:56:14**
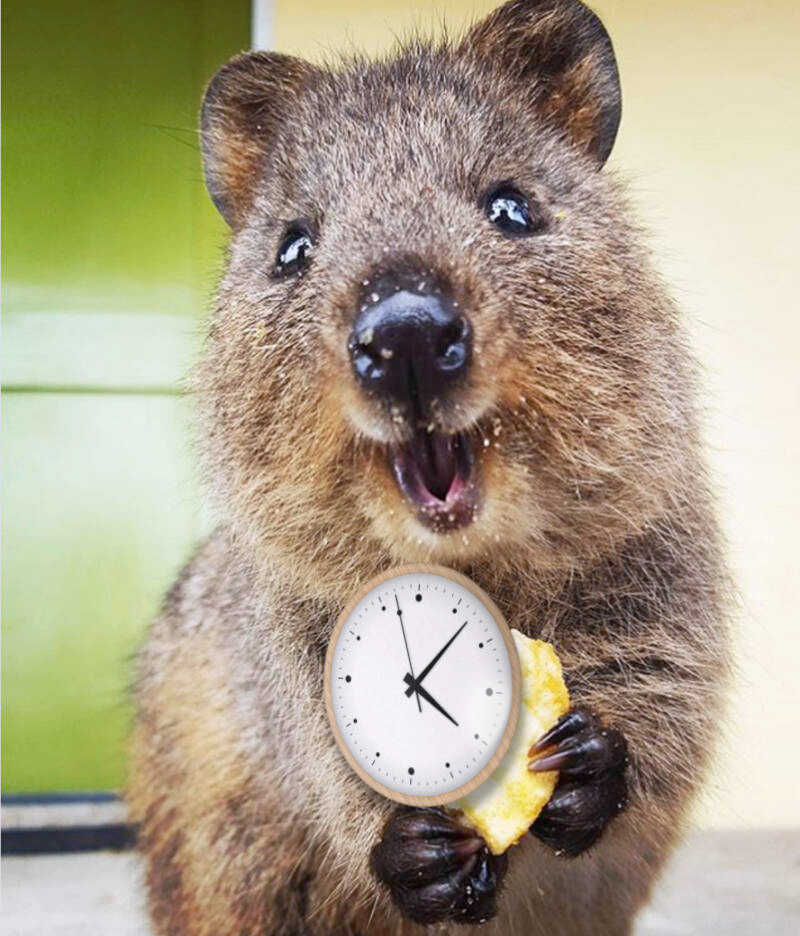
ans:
**4:06:57**
